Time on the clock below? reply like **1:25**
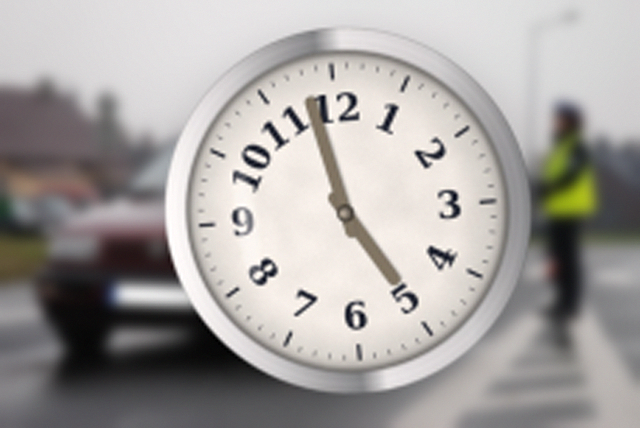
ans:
**4:58**
